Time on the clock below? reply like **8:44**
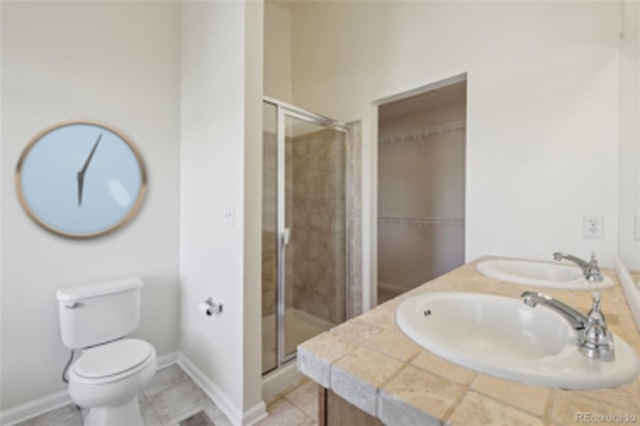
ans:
**6:04**
